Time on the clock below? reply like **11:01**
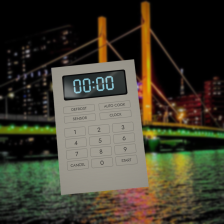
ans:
**0:00**
